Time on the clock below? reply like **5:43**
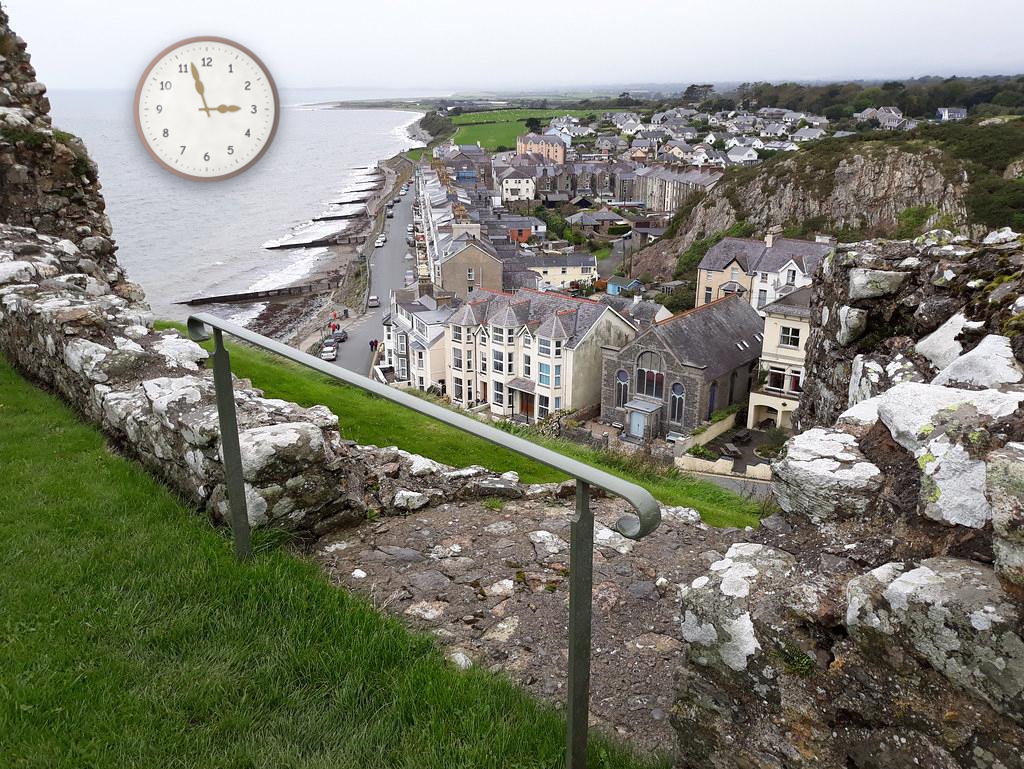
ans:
**2:57**
